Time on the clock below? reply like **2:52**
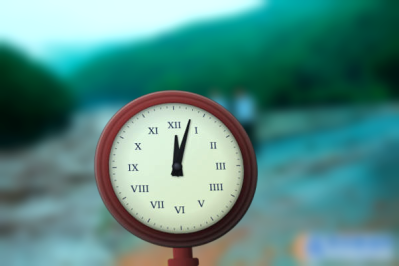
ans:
**12:03**
